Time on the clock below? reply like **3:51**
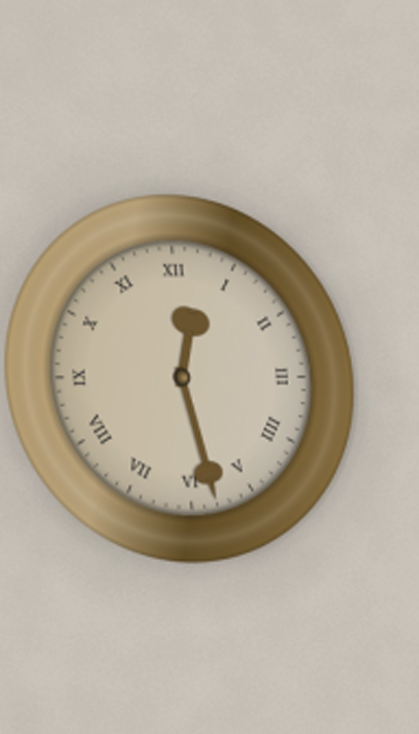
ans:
**12:28**
